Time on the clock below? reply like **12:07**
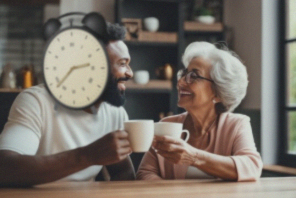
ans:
**2:38**
